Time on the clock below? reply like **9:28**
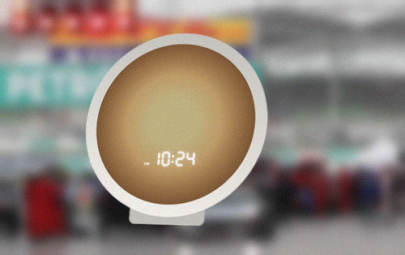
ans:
**10:24**
